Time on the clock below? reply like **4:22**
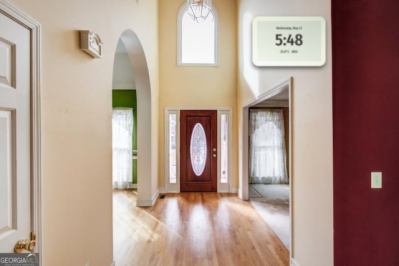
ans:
**5:48**
